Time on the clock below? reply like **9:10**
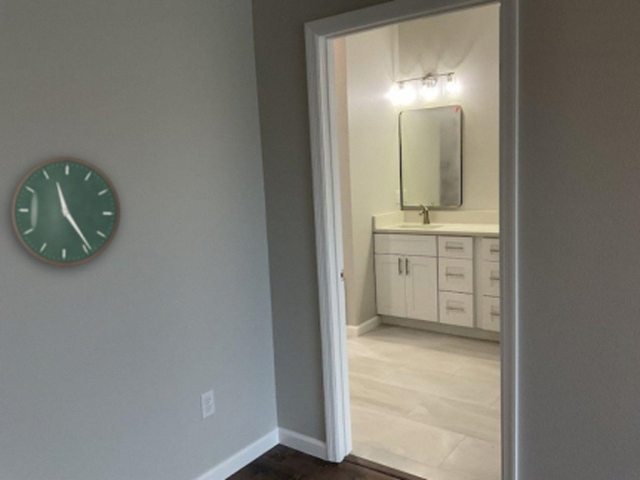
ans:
**11:24**
